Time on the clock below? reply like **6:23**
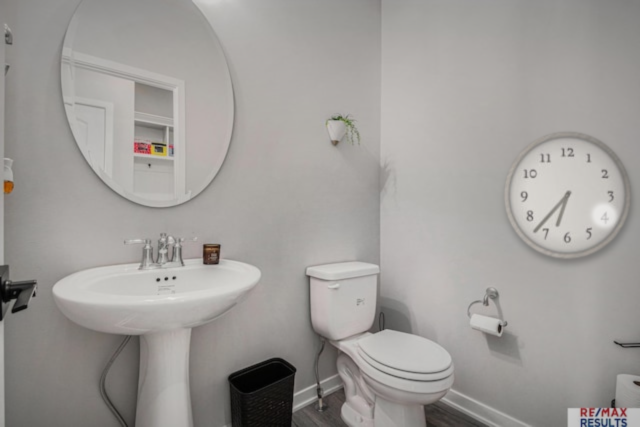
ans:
**6:37**
